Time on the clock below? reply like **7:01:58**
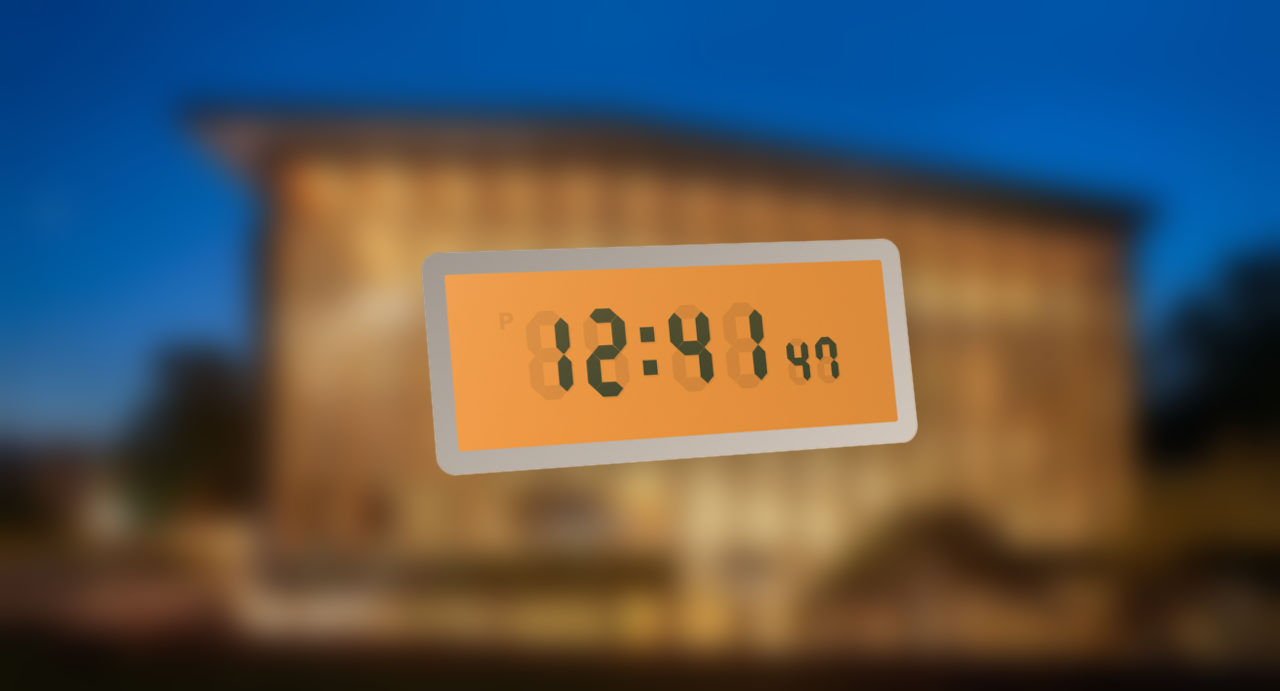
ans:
**12:41:47**
